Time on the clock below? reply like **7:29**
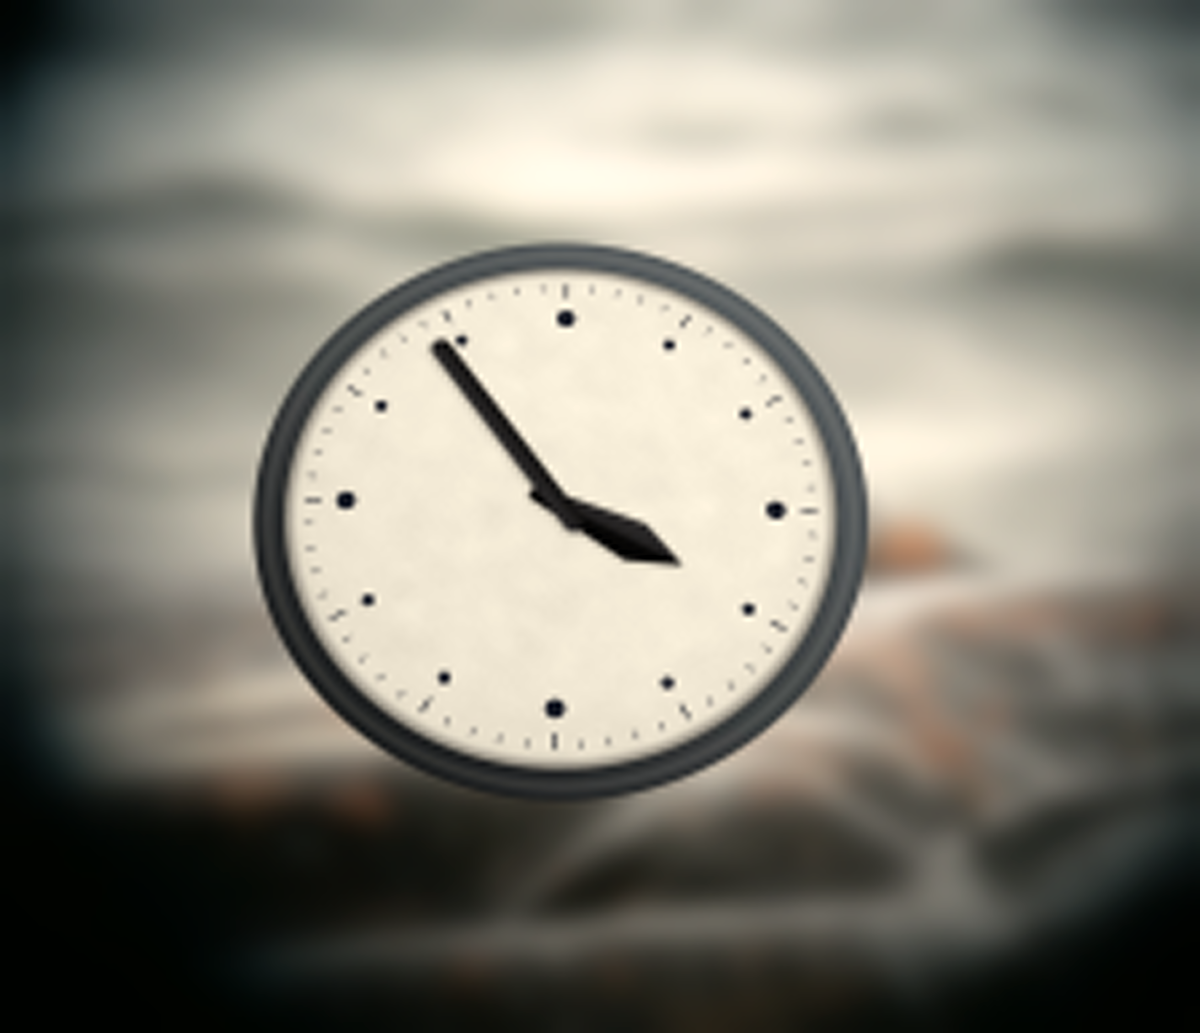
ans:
**3:54**
